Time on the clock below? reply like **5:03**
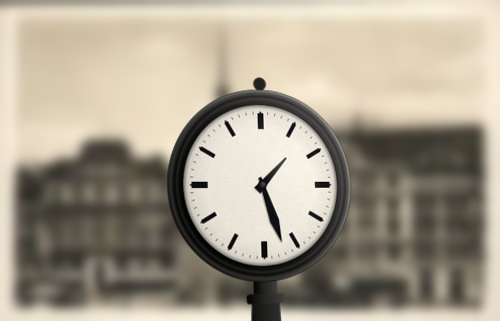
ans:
**1:27**
